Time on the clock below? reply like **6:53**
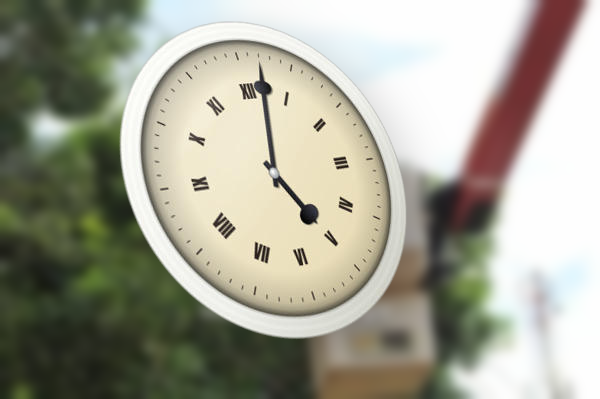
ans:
**5:02**
